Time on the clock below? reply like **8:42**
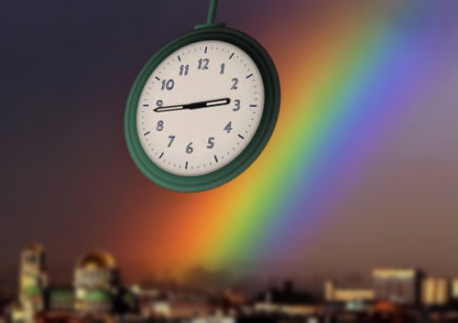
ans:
**2:44**
